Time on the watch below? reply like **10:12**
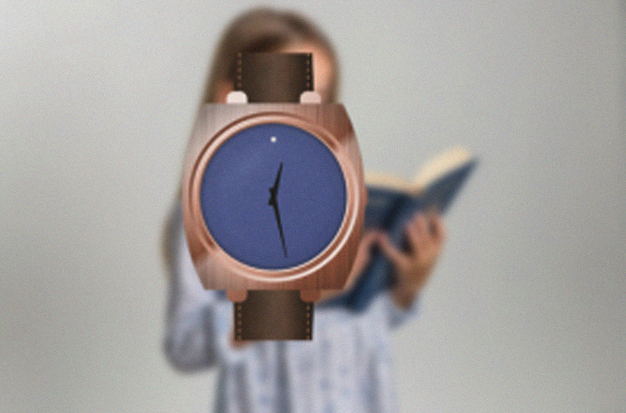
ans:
**12:28**
